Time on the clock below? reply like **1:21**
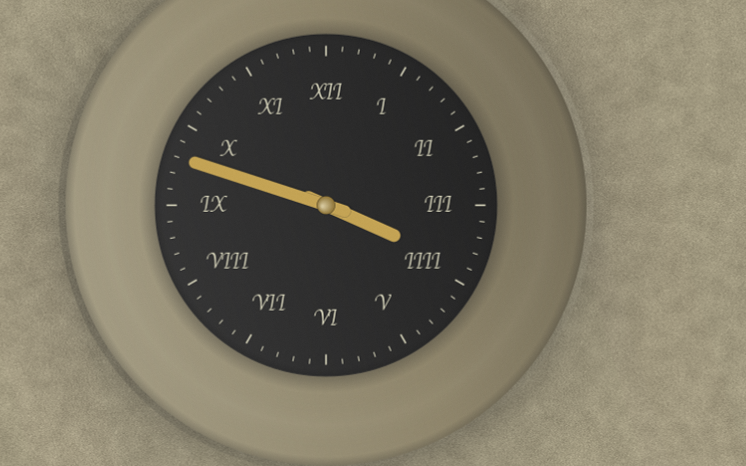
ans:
**3:48**
